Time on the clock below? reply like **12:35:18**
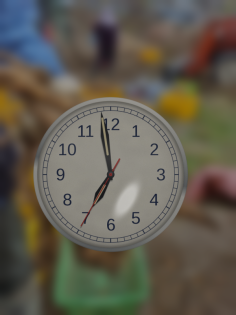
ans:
**6:58:35**
